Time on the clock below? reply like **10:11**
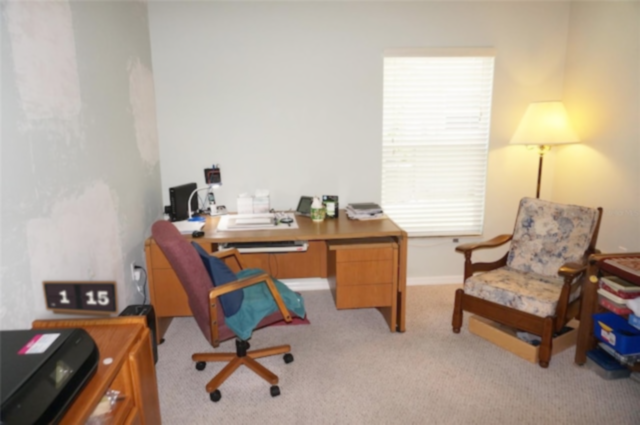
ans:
**1:15**
